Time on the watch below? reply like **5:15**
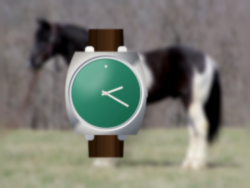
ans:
**2:20**
